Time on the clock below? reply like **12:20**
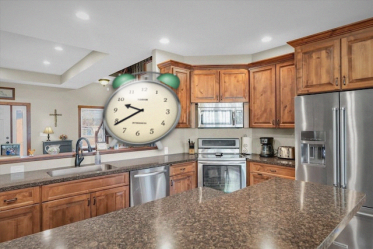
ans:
**9:39**
